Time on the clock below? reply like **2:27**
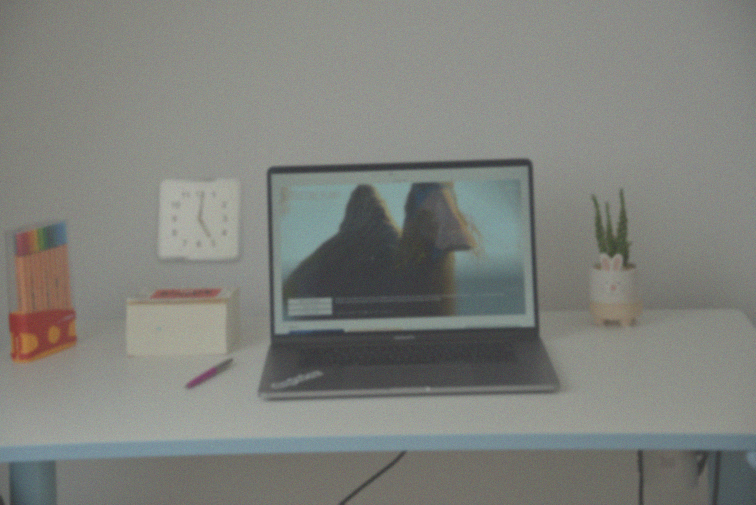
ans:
**5:01**
